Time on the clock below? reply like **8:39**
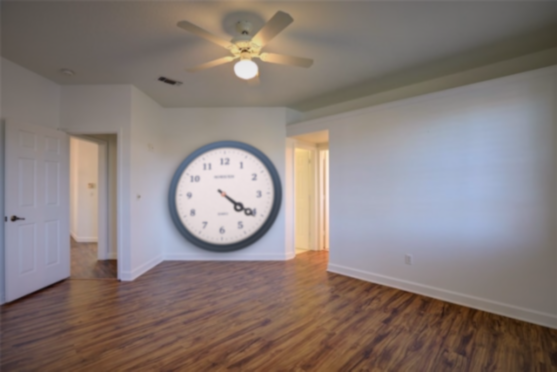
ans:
**4:21**
